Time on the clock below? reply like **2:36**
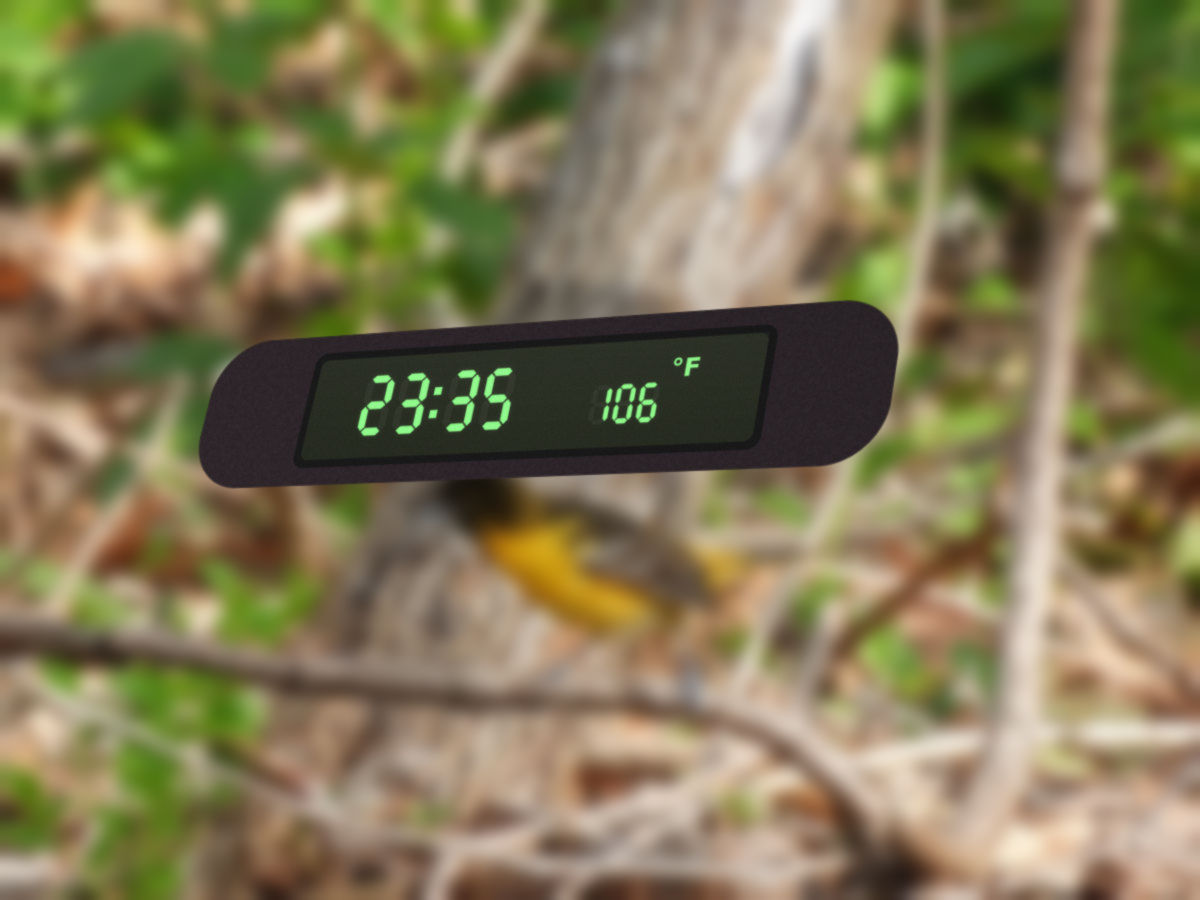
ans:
**23:35**
